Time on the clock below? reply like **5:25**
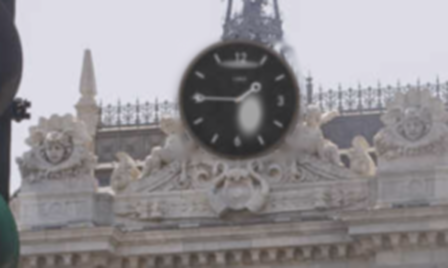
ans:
**1:45**
